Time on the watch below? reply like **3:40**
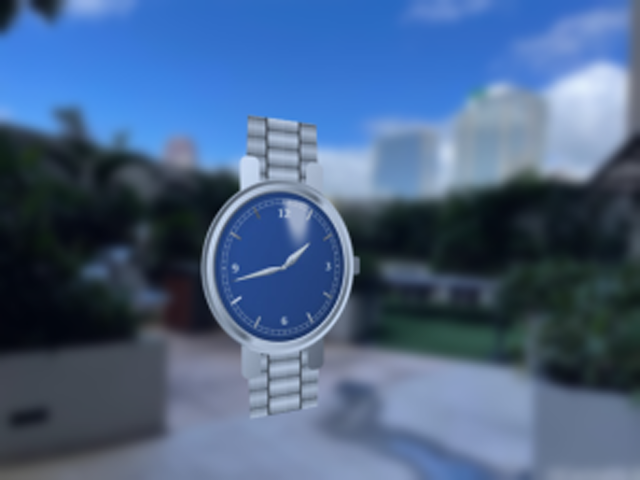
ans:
**1:43**
